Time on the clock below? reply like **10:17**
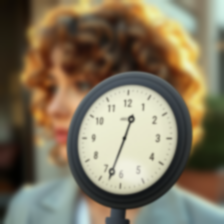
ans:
**12:33**
